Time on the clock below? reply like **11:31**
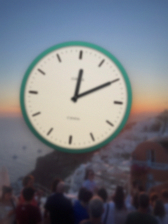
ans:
**12:10**
